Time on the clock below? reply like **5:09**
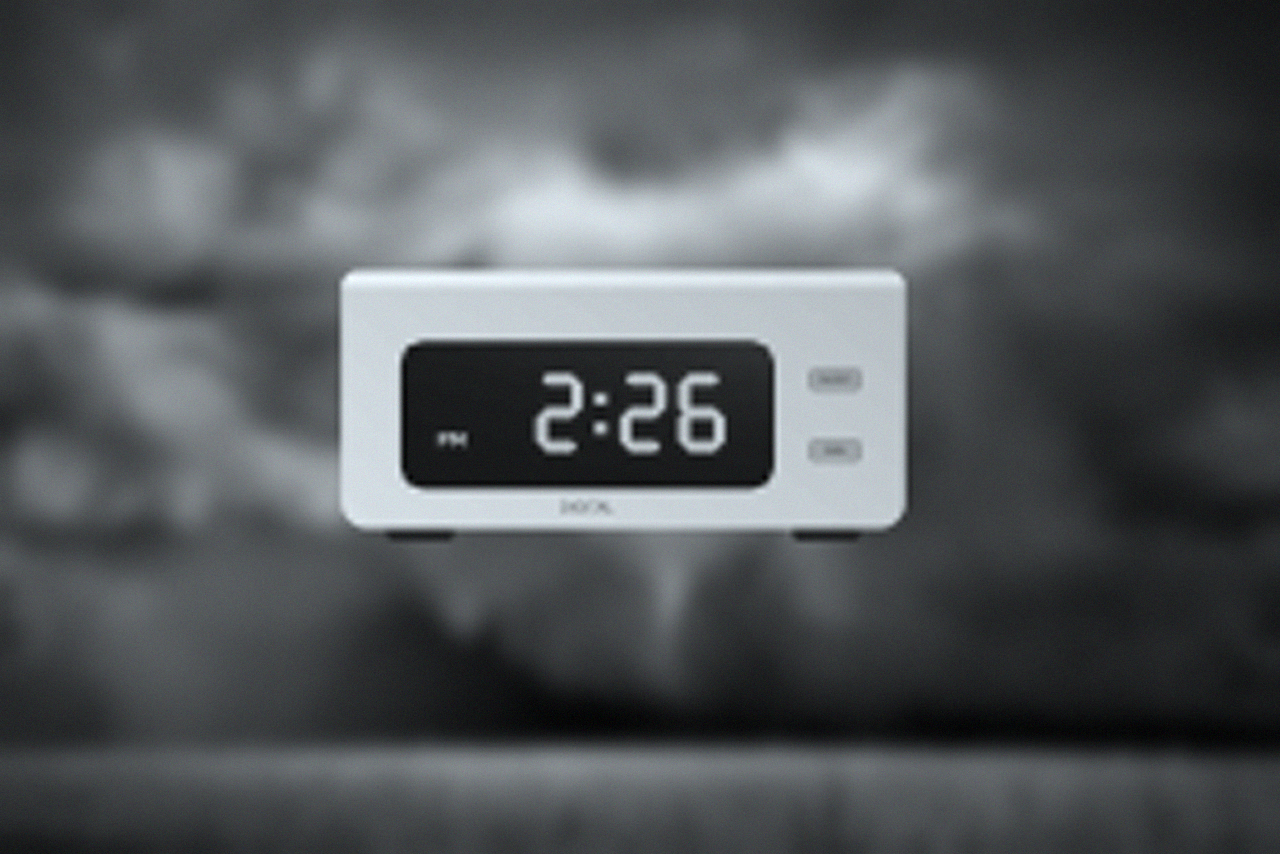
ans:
**2:26**
